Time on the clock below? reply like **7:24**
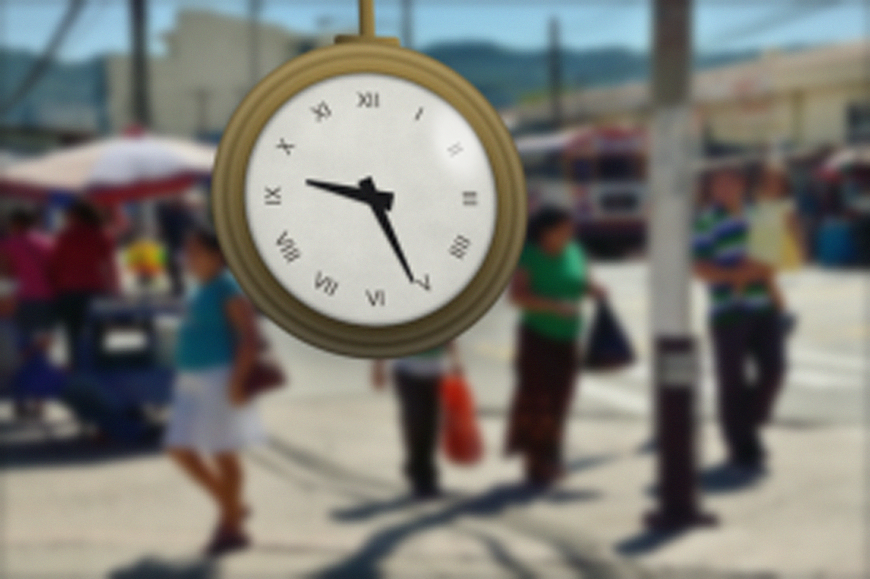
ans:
**9:26**
